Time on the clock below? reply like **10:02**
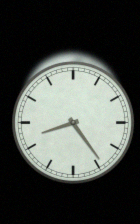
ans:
**8:24**
